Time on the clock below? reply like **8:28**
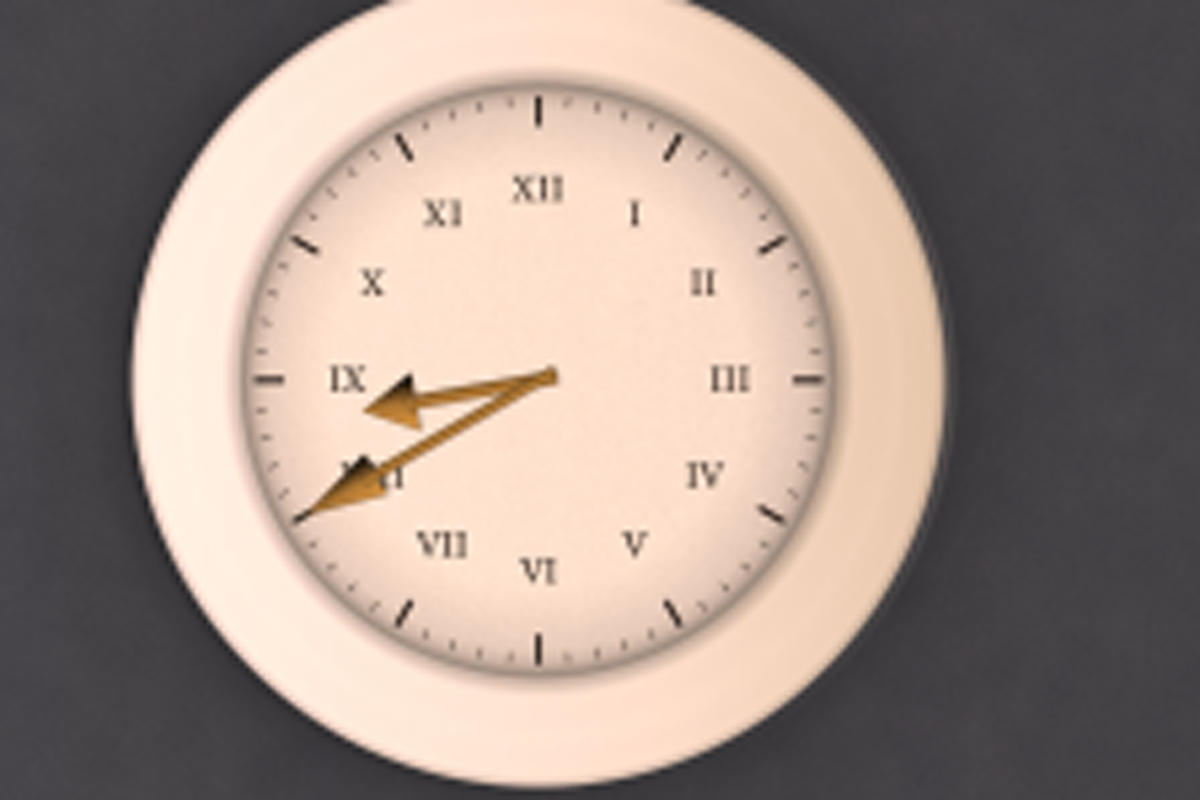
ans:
**8:40**
